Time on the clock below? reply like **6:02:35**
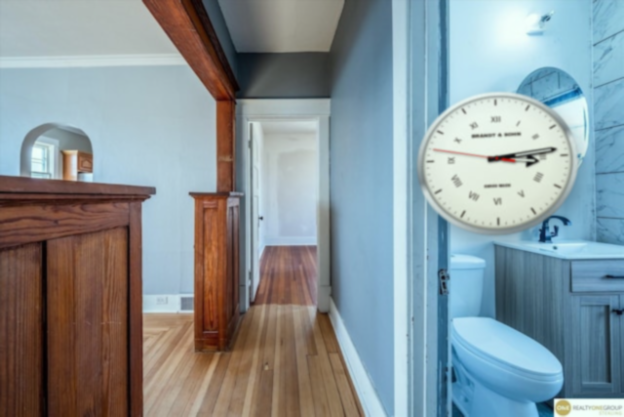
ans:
**3:13:47**
